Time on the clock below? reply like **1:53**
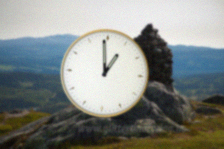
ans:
**12:59**
